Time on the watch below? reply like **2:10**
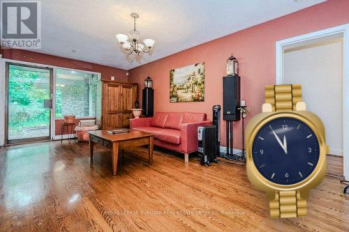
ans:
**11:55**
